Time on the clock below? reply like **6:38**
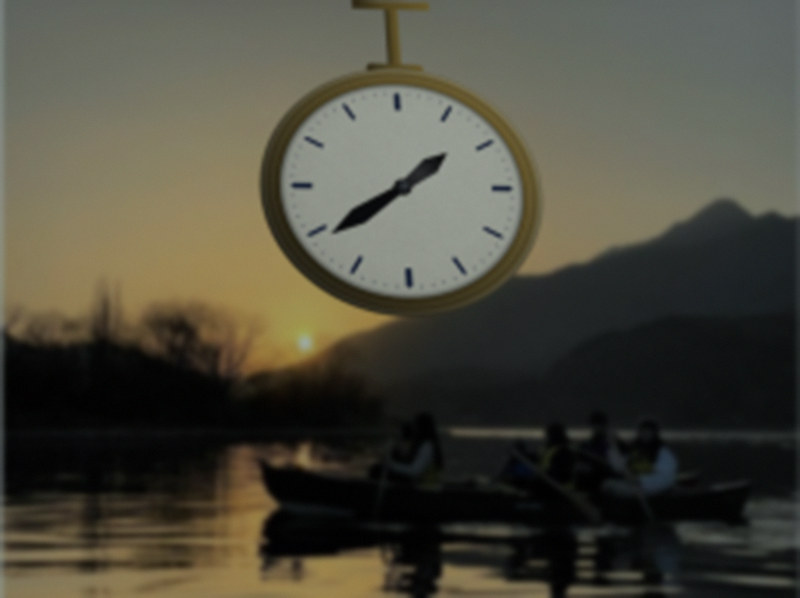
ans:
**1:39**
